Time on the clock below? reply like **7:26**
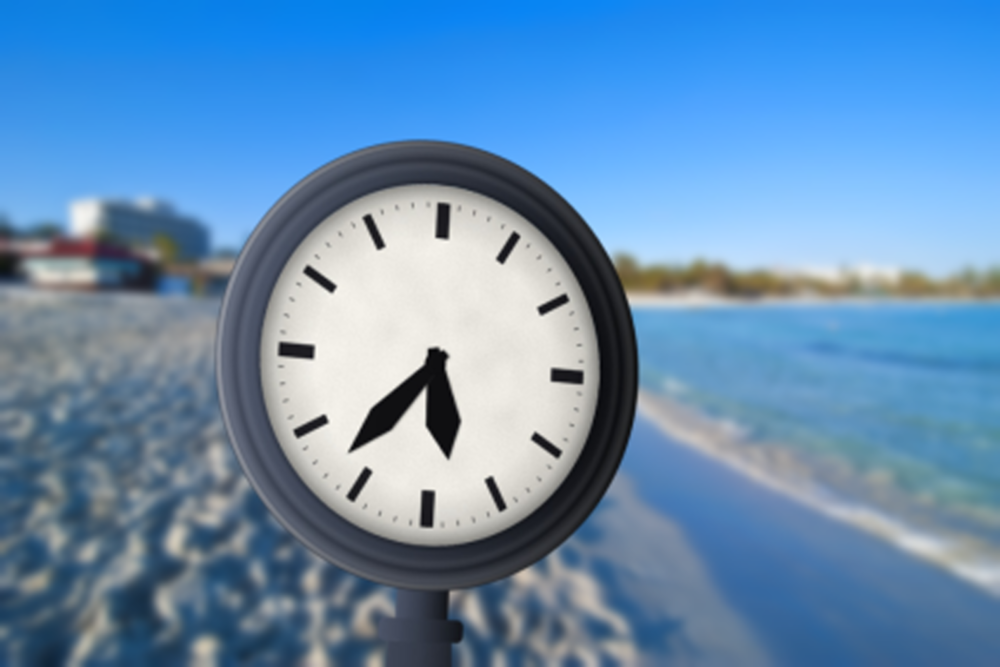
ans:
**5:37**
